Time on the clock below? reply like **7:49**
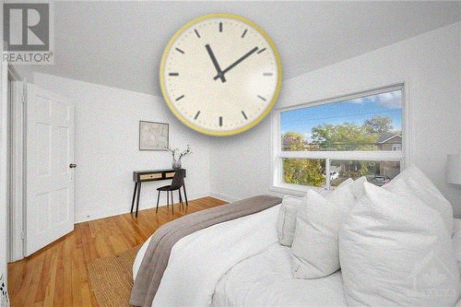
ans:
**11:09**
